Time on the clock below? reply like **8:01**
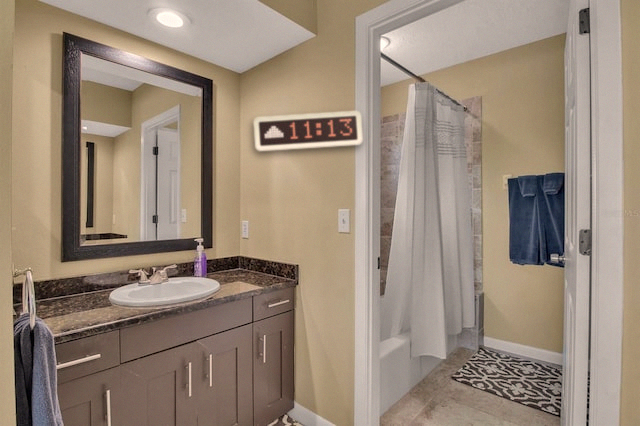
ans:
**11:13**
